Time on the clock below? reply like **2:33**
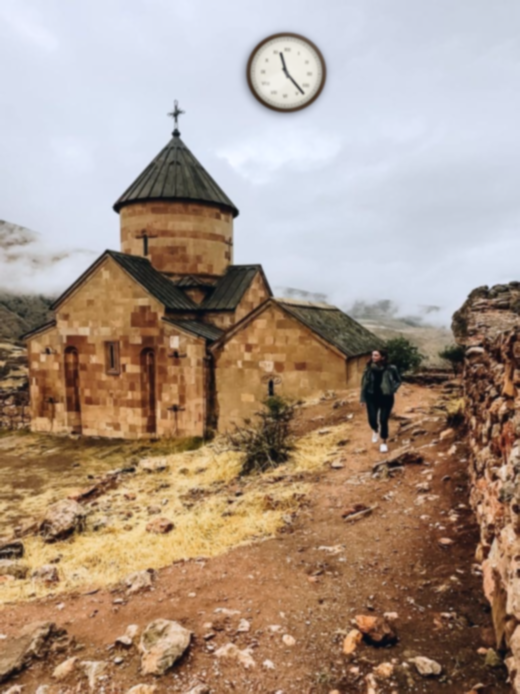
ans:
**11:23**
